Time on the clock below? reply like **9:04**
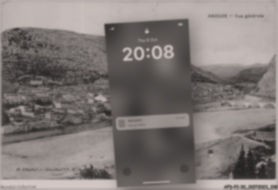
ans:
**20:08**
